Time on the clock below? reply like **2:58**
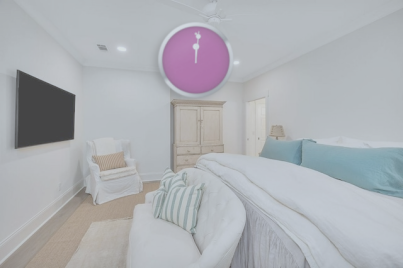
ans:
**12:01**
